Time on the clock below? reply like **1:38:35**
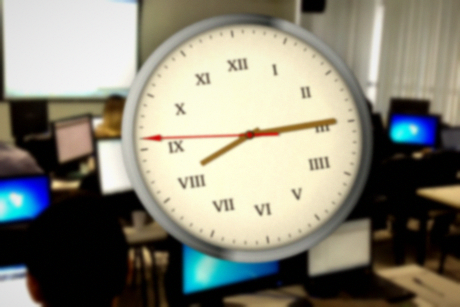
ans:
**8:14:46**
